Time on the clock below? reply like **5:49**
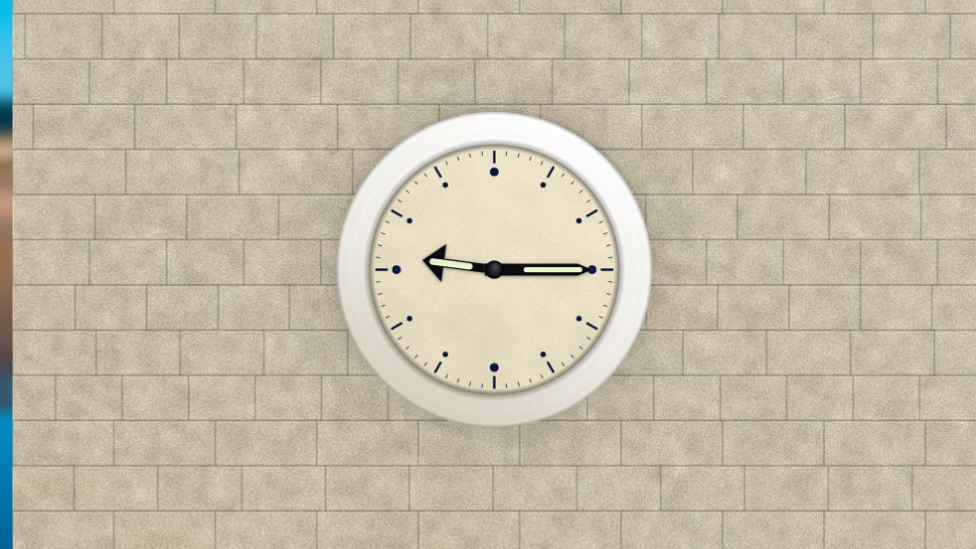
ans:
**9:15**
